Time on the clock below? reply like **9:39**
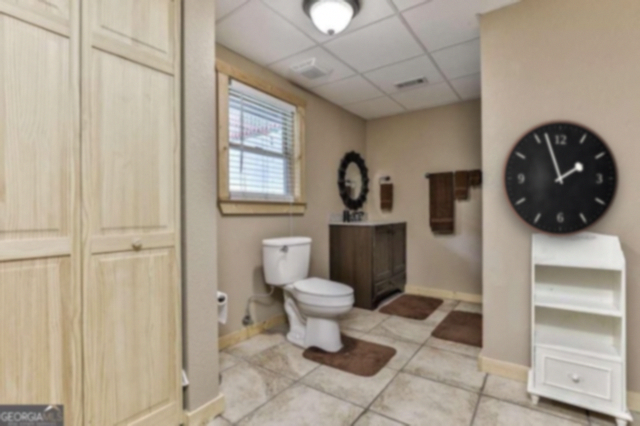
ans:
**1:57**
